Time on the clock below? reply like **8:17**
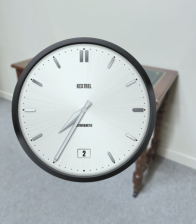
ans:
**7:35**
